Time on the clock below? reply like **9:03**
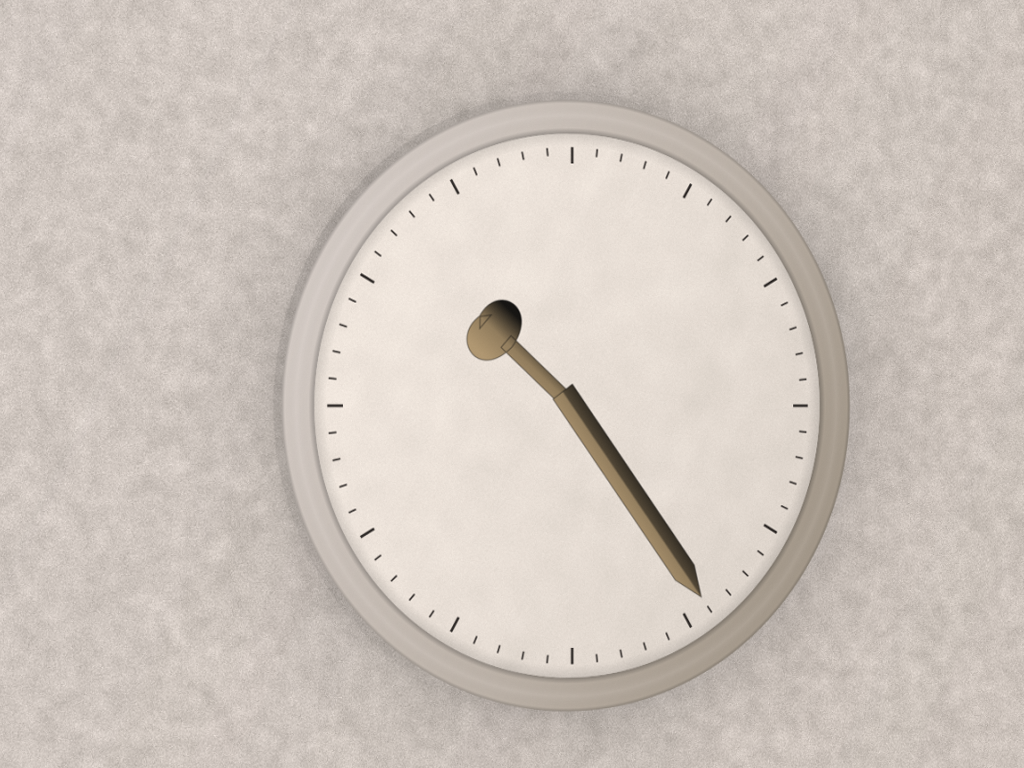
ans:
**10:24**
